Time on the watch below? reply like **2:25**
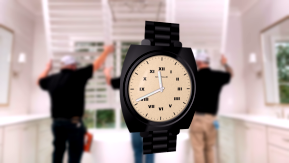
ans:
**11:41**
